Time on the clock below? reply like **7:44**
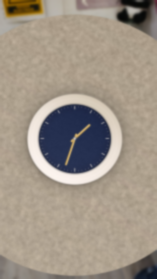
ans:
**1:33**
